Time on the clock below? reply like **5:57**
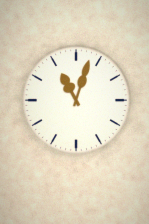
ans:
**11:03**
